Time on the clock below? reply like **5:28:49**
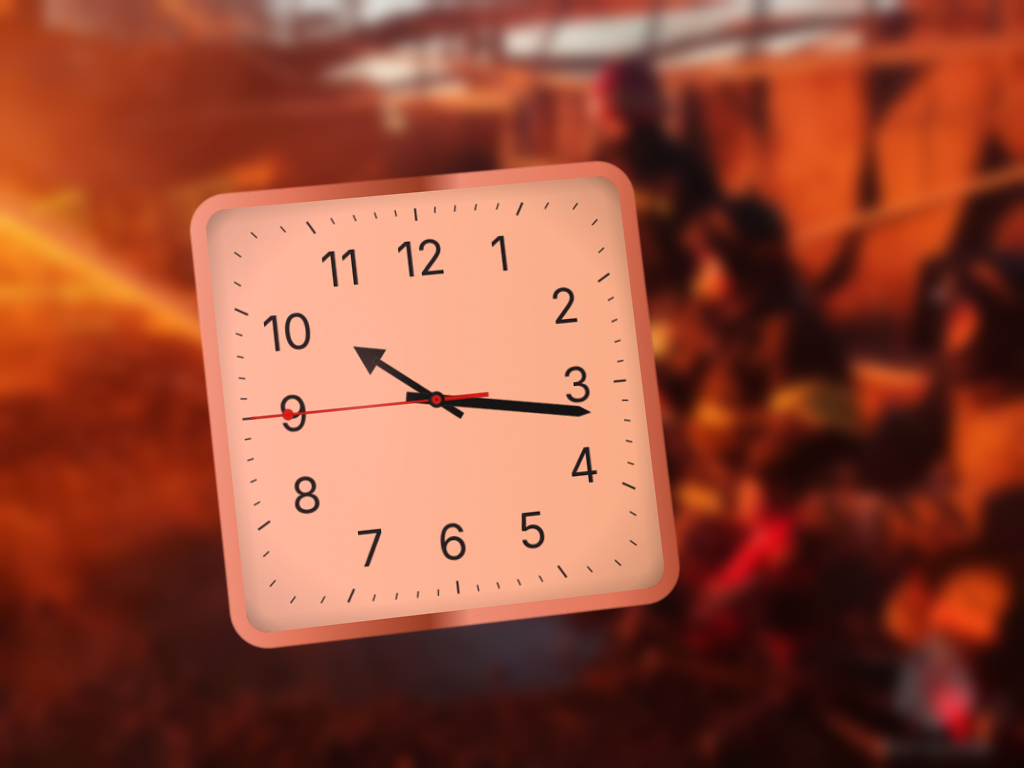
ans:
**10:16:45**
